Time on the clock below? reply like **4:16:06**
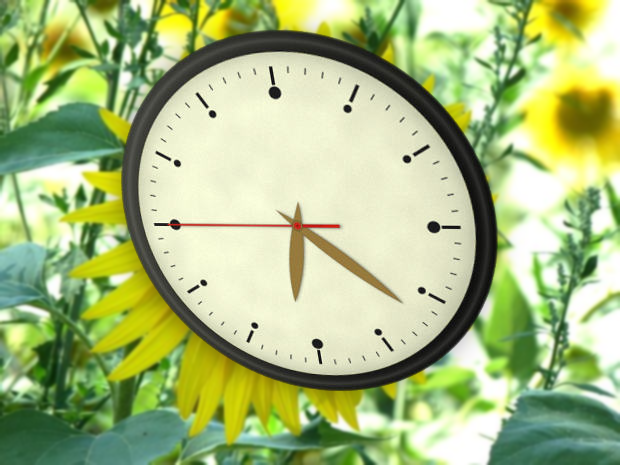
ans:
**6:21:45**
